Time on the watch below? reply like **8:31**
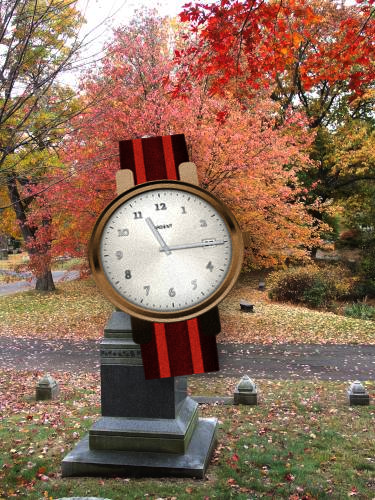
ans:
**11:15**
